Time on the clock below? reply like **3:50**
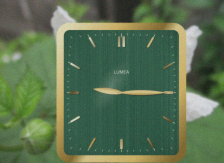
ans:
**9:15**
